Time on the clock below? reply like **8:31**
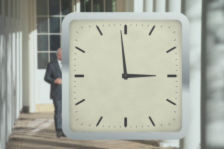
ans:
**2:59**
